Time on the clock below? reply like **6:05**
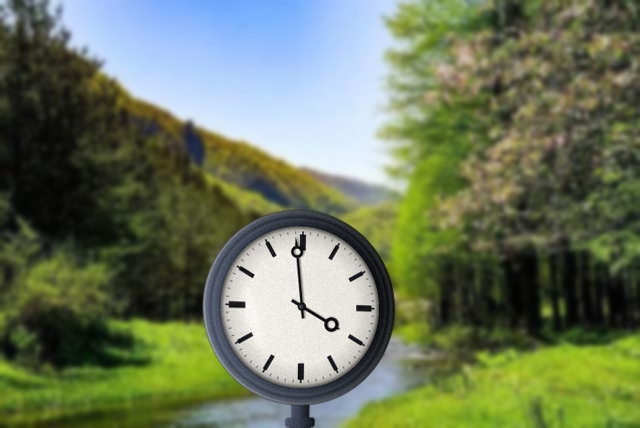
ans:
**3:59**
